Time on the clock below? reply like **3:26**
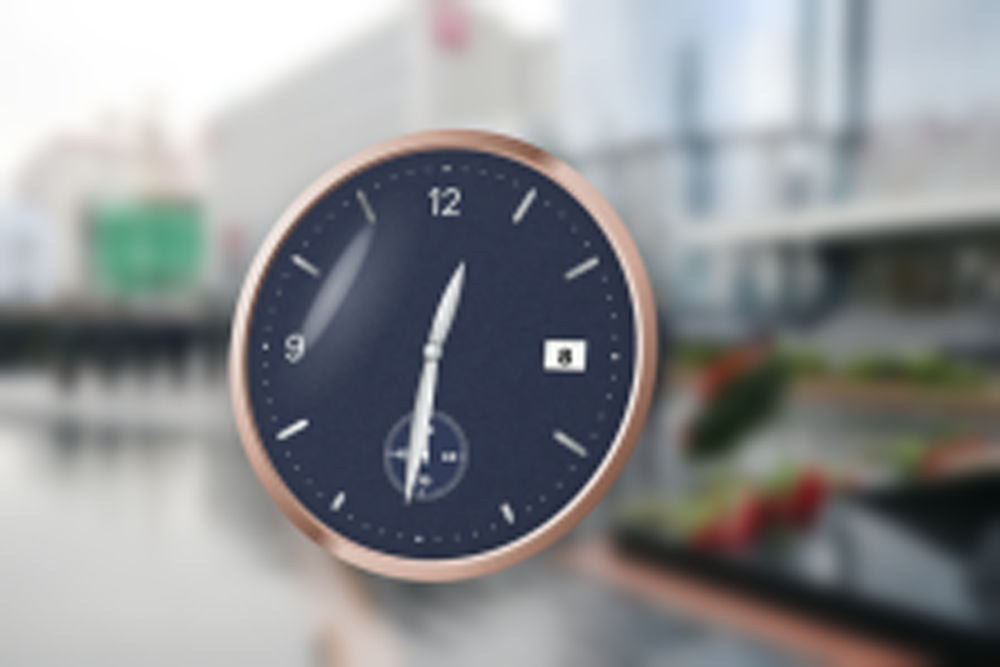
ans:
**12:31**
